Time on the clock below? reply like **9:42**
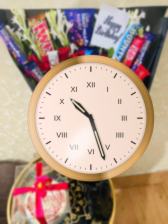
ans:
**10:27**
